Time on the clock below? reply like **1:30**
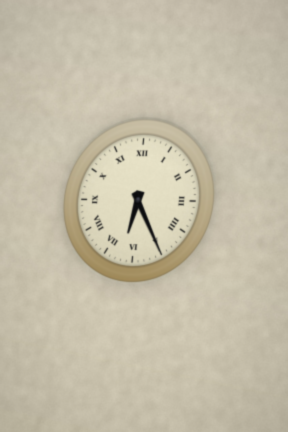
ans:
**6:25**
